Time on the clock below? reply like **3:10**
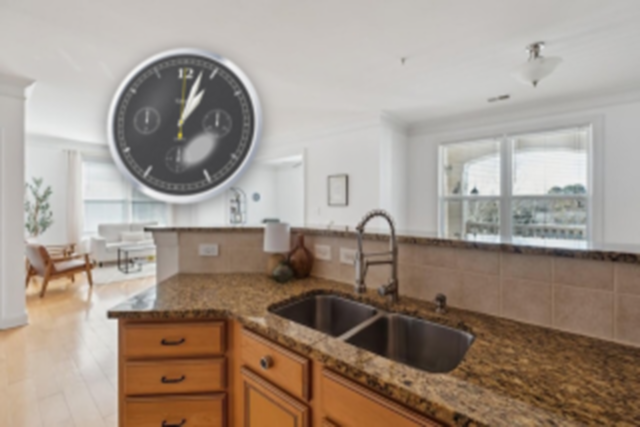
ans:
**1:03**
